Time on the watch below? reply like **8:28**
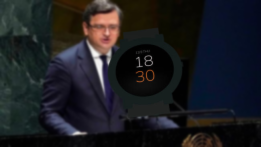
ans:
**18:30**
